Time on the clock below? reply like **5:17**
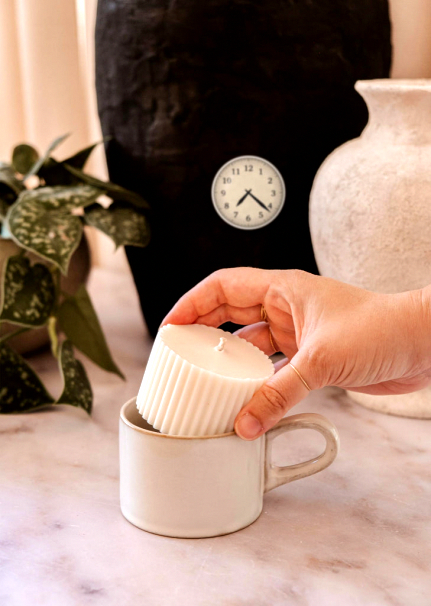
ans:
**7:22**
